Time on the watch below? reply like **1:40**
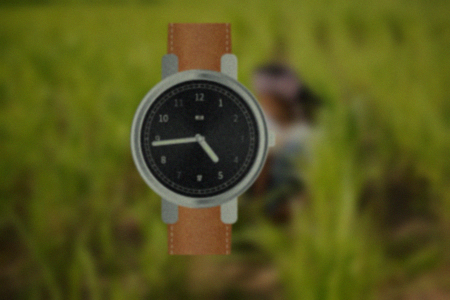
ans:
**4:44**
